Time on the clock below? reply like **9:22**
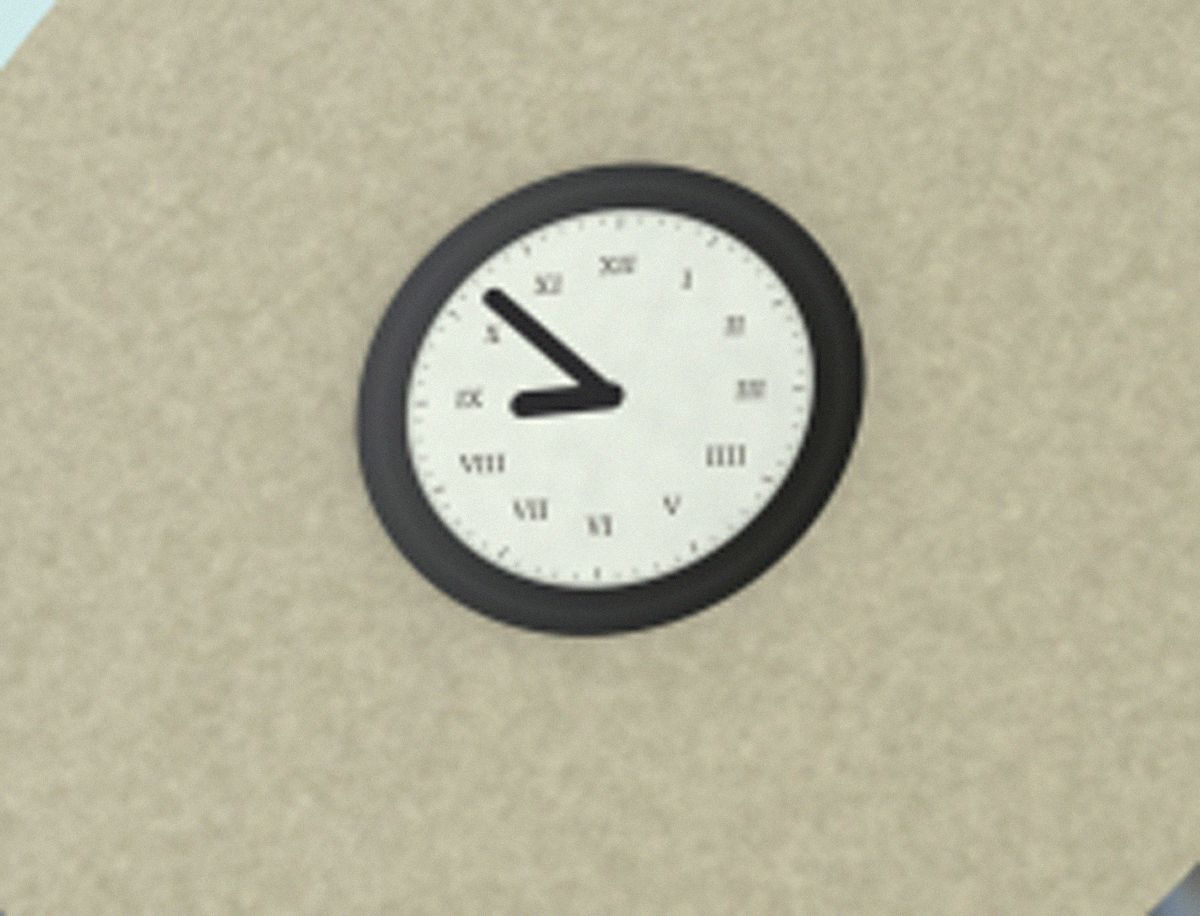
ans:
**8:52**
